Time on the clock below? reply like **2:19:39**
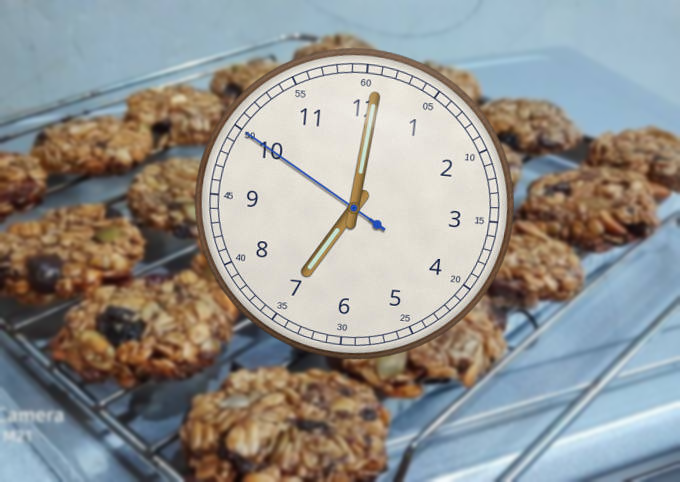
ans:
**7:00:50**
